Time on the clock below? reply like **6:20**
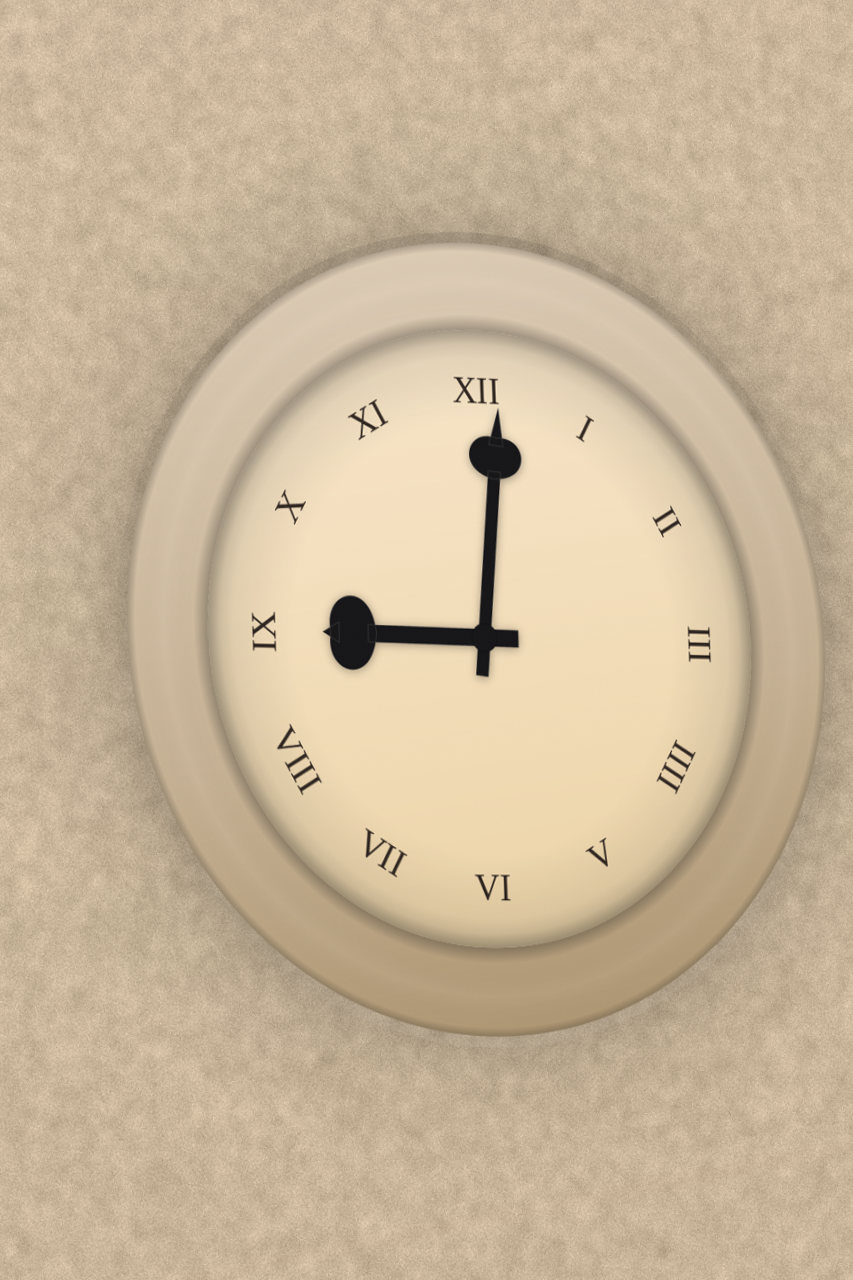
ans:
**9:01**
